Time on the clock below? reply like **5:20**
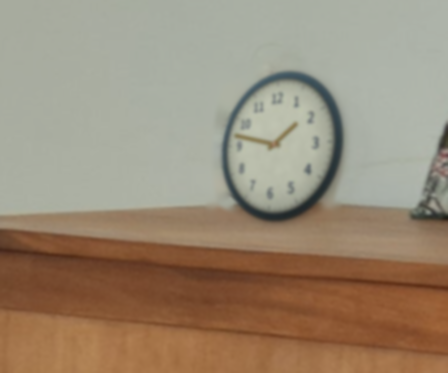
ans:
**1:47**
